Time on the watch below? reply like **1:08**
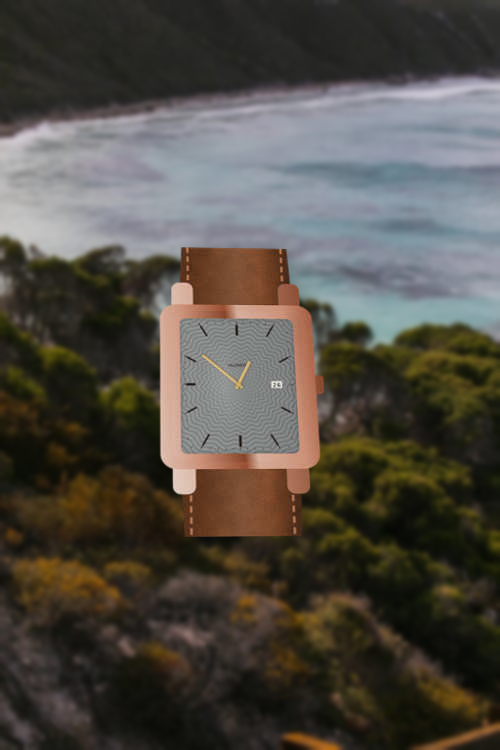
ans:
**12:52**
